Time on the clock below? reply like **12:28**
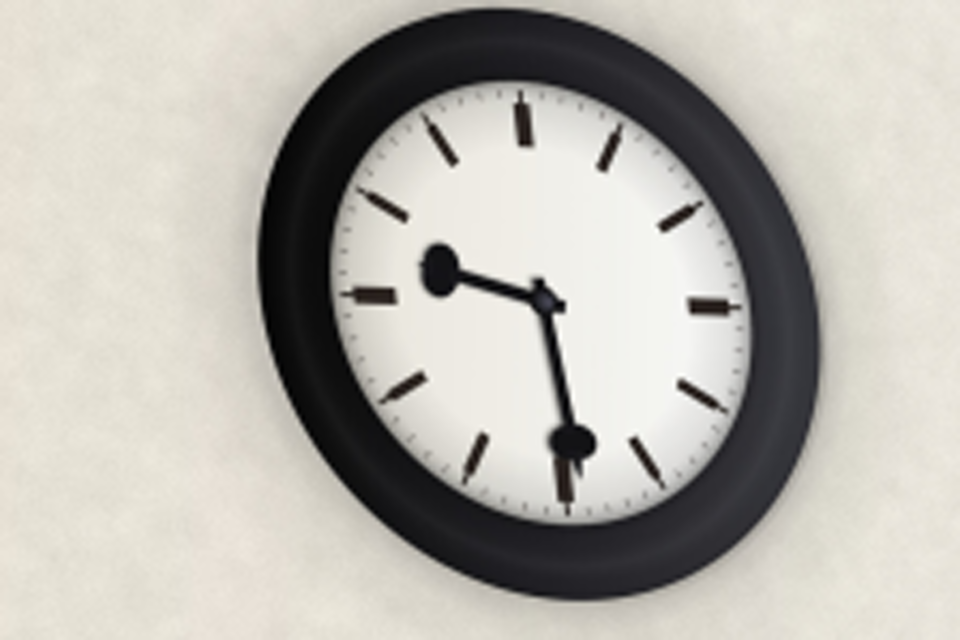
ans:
**9:29**
